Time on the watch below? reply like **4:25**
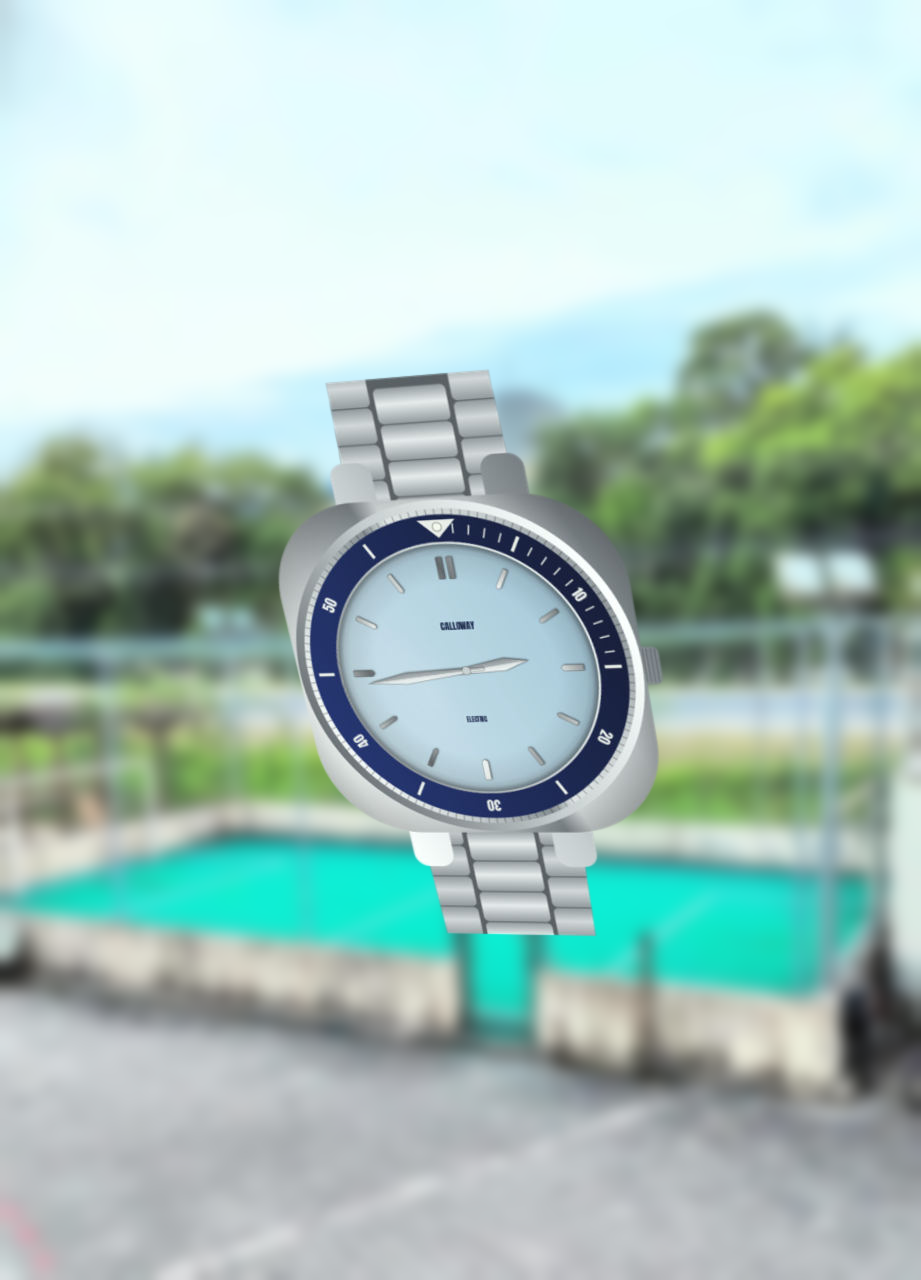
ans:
**2:44**
